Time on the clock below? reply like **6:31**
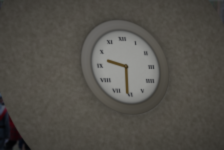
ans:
**9:31**
